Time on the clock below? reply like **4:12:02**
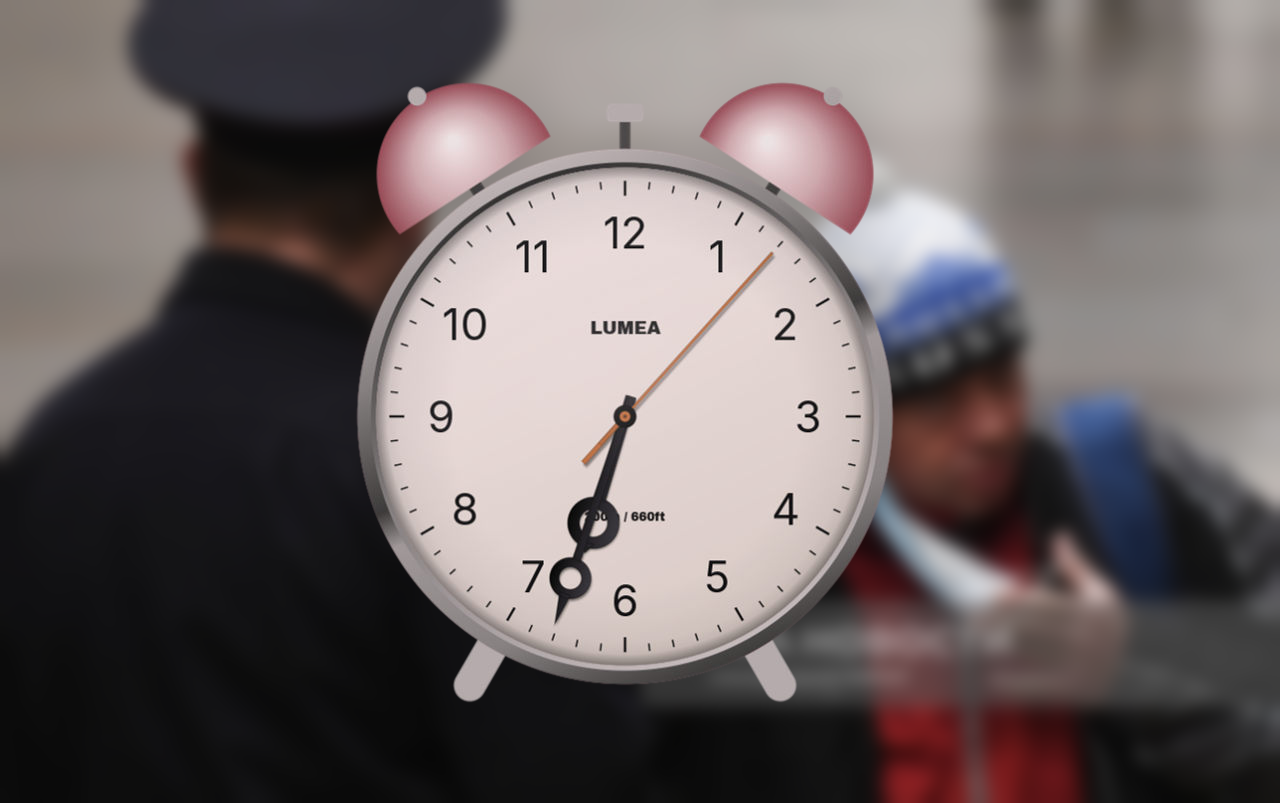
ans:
**6:33:07**
